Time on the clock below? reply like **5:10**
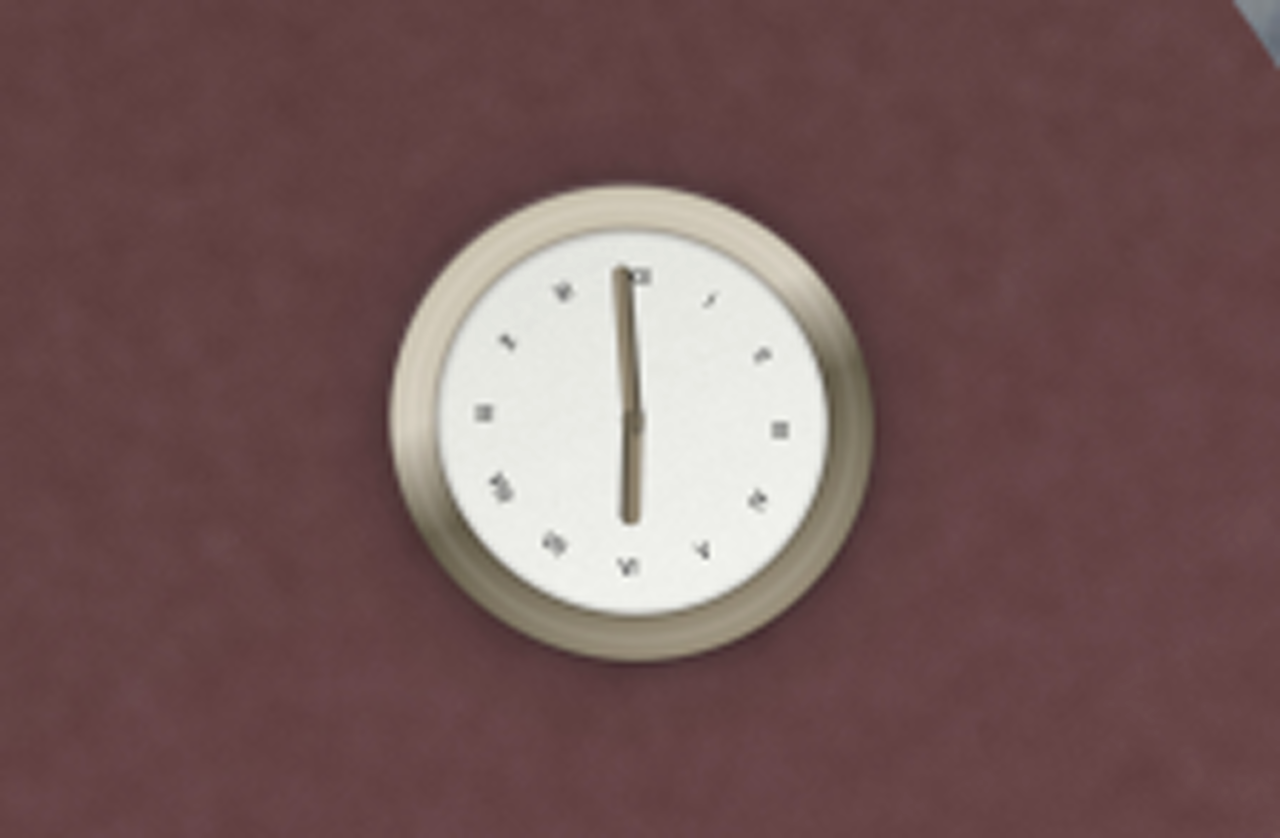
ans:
**5:59**
